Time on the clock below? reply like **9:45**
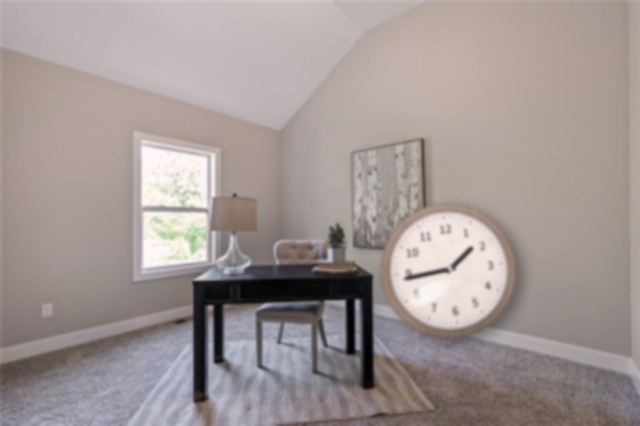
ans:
**1:44**
